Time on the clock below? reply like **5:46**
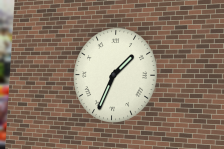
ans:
**1:34**
